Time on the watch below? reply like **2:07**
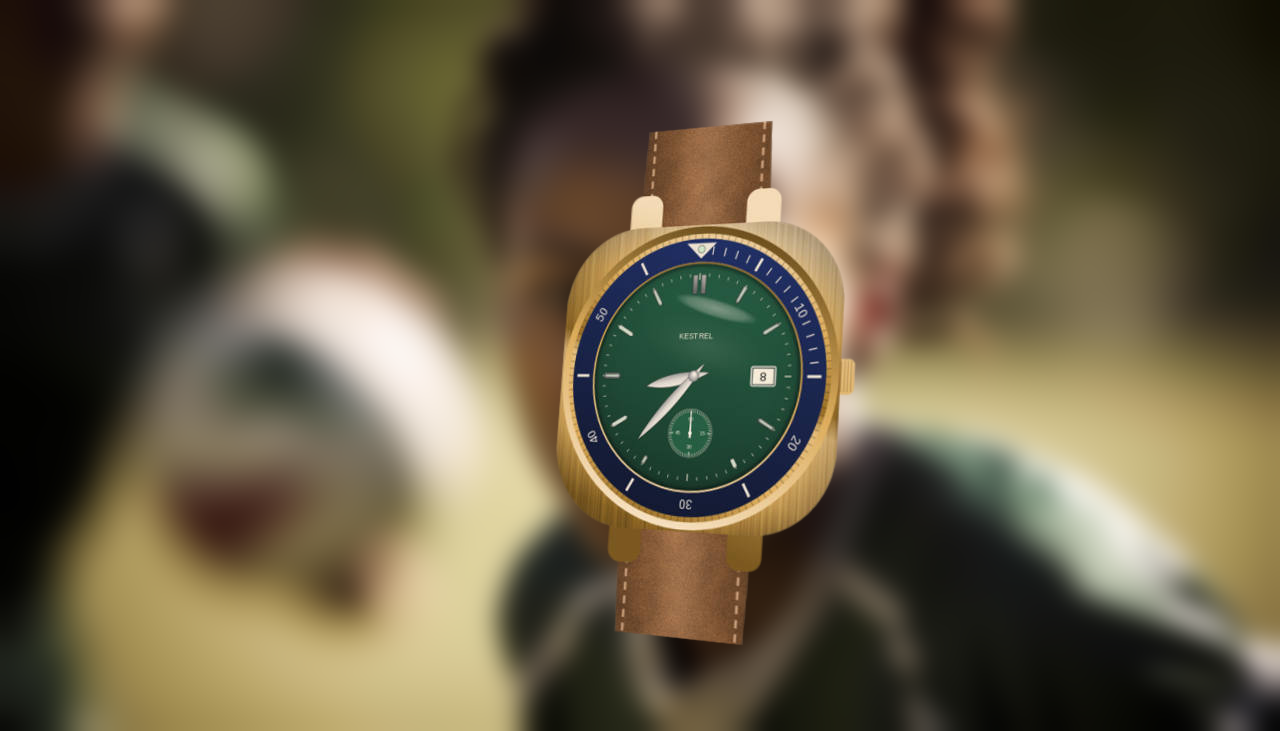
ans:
**8:37**
